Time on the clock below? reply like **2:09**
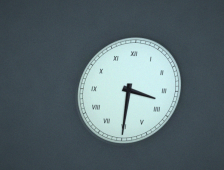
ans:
**3:30**
